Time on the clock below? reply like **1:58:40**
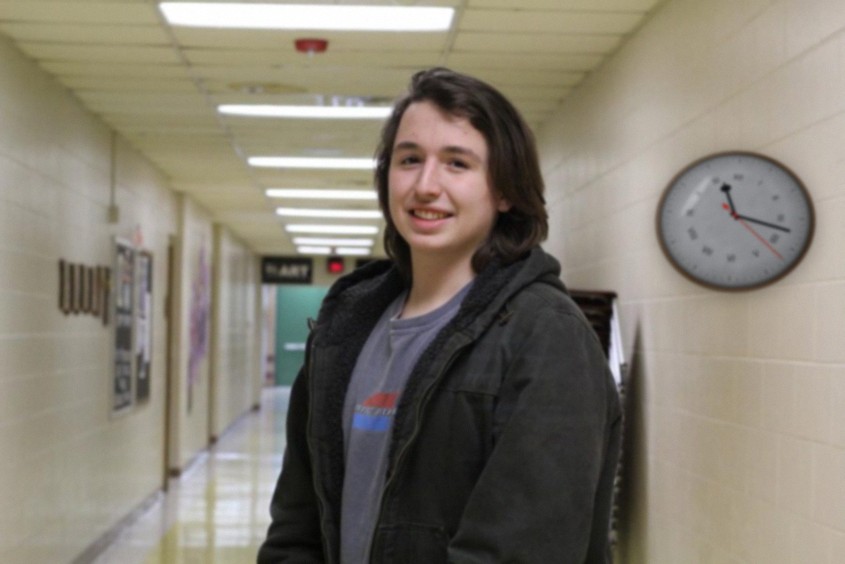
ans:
**11:17:22**
